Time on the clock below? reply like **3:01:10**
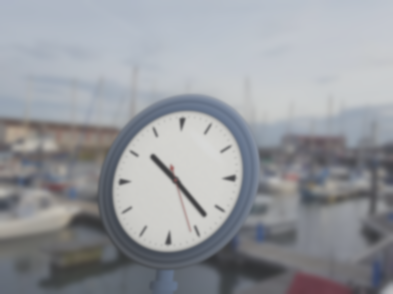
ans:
**10:22:26**
